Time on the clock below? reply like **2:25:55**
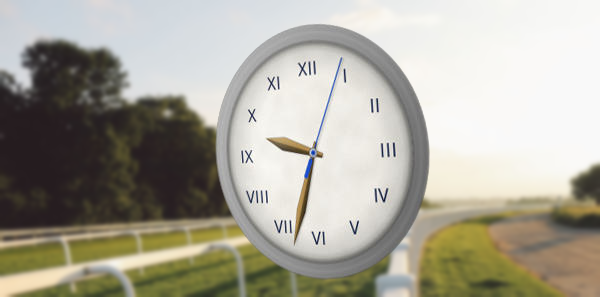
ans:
**9:33:04**
